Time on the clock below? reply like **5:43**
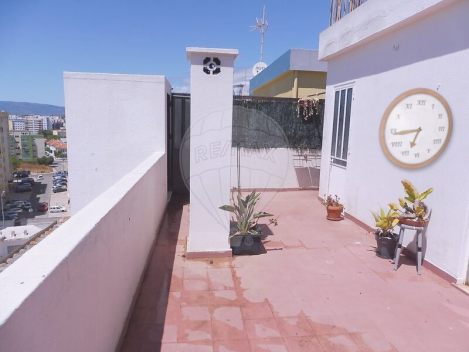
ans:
**6:44**
